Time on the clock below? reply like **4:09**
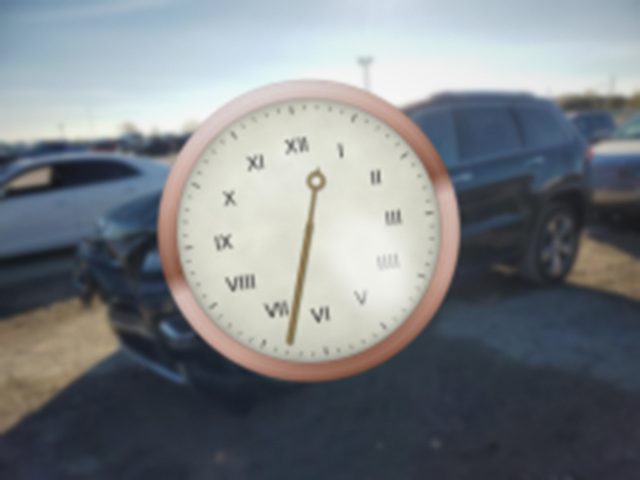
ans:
**12:33**
